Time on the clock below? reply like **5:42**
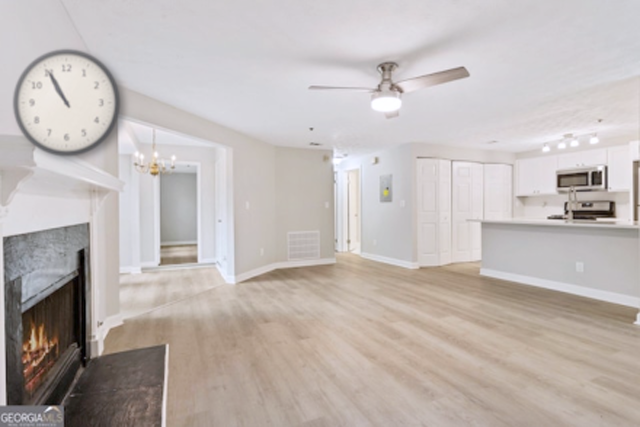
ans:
**10:55**
